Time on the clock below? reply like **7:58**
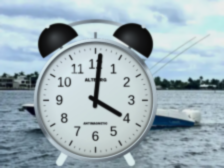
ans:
**4:01**
